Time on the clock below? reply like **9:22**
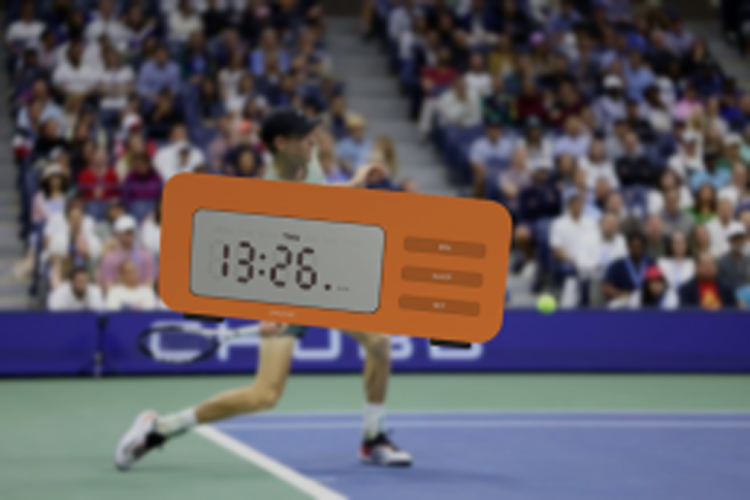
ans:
**13:26**
